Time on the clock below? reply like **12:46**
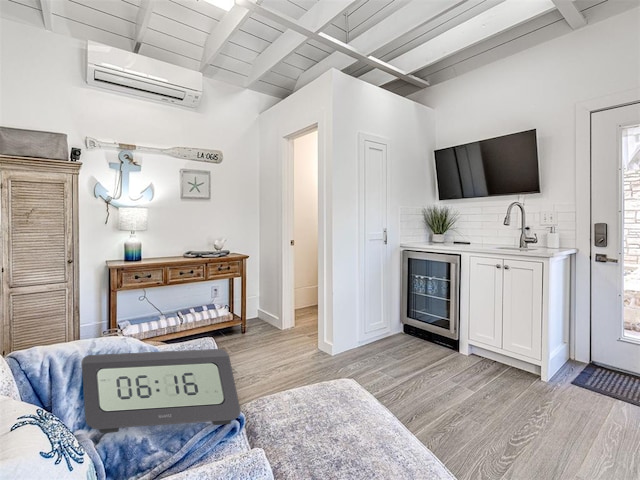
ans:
**6:16**
